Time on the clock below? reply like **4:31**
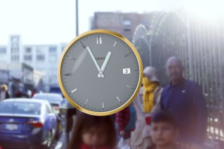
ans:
**12:56**
